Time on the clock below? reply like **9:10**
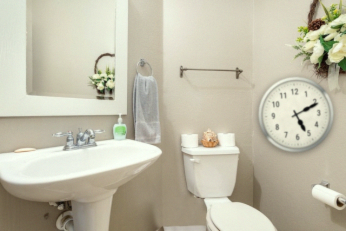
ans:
**5:11**
